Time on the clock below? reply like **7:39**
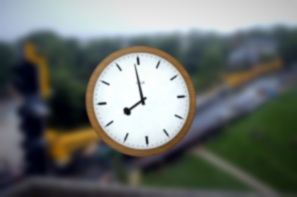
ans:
**7:59**
